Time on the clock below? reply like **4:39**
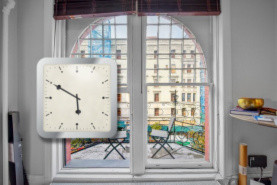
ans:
**5:50**
